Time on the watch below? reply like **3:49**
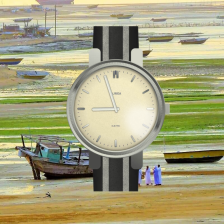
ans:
**8:57**
